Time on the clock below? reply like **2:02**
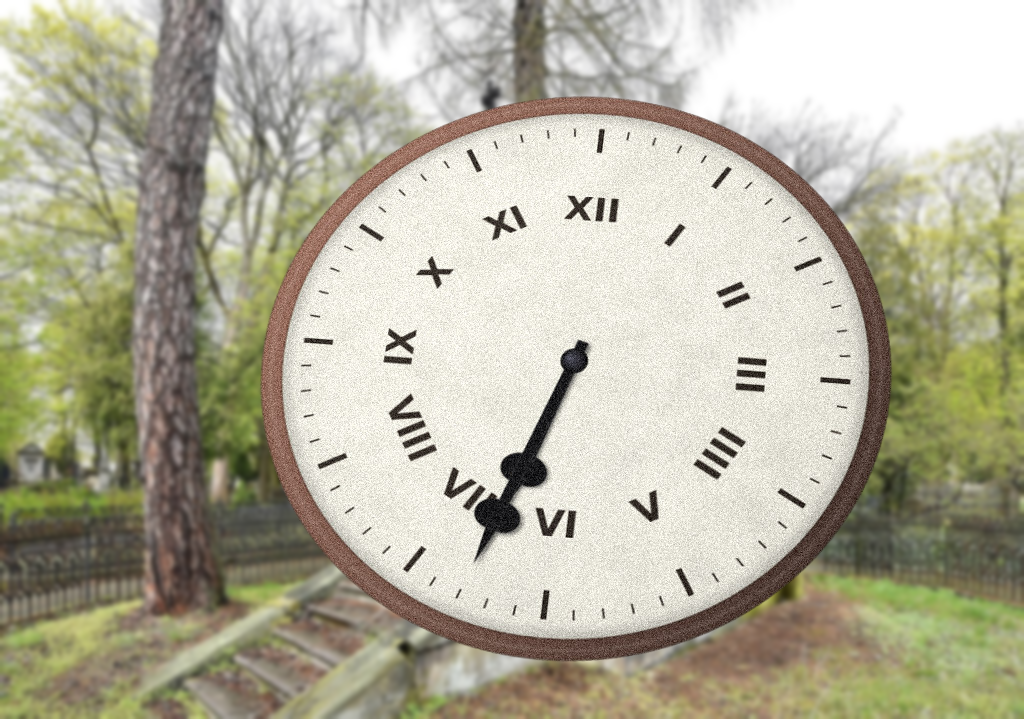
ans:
**6:33**
